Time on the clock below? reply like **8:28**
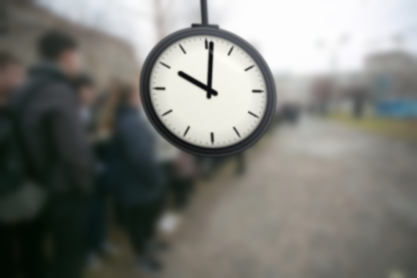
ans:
**10:01**
